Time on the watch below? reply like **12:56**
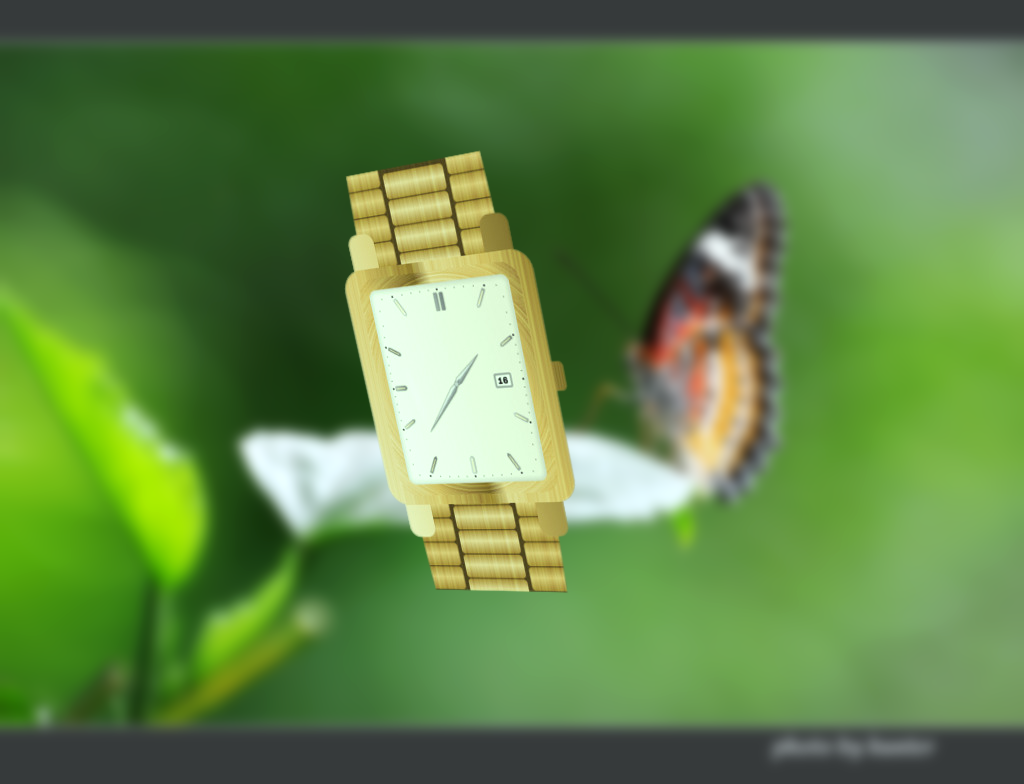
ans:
**1:37**
